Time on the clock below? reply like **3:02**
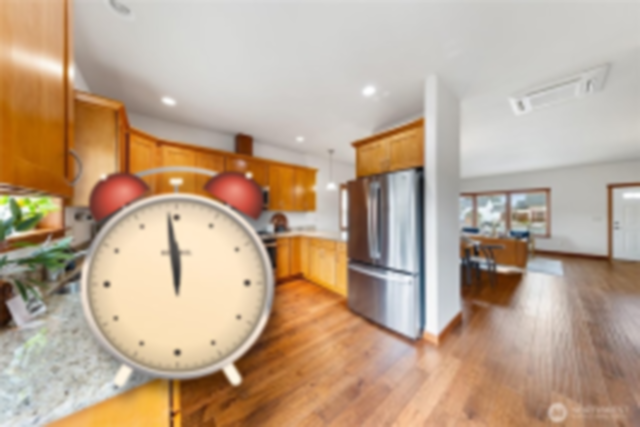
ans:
**11:59**
